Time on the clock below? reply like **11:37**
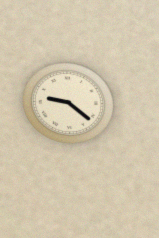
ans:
**9:22**
